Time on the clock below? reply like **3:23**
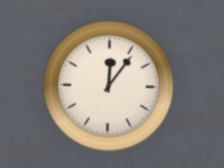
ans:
**12:06**
